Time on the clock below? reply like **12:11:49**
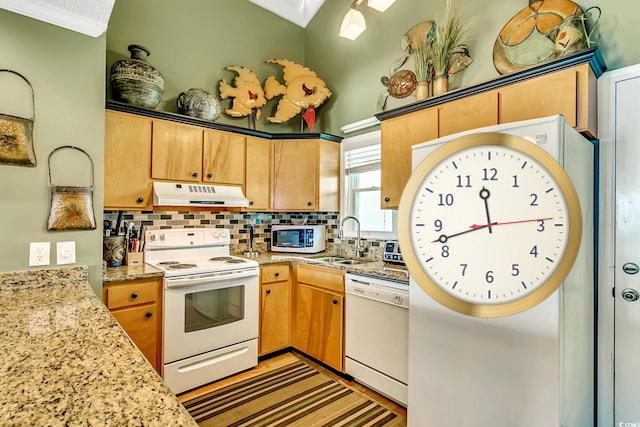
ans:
**11:42:14**
